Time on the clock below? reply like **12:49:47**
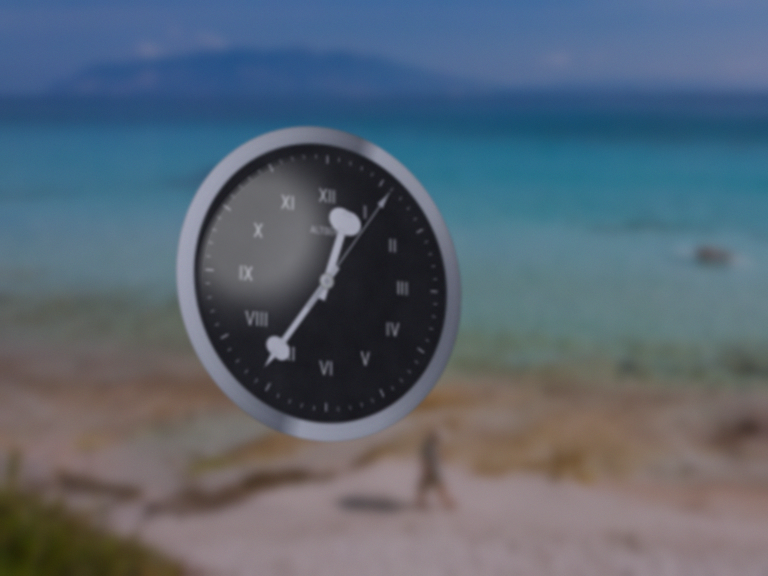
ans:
**12:36:06**
